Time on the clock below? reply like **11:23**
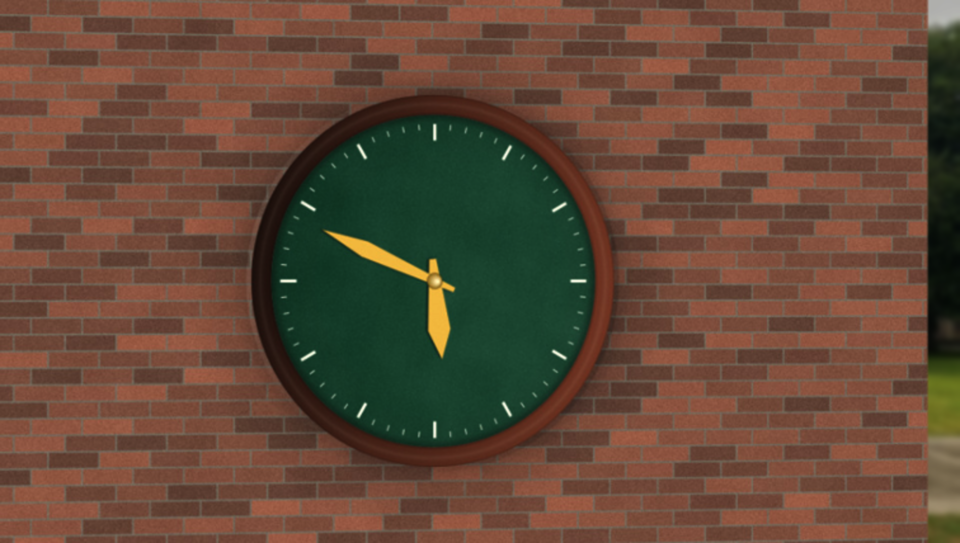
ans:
**5:49**
